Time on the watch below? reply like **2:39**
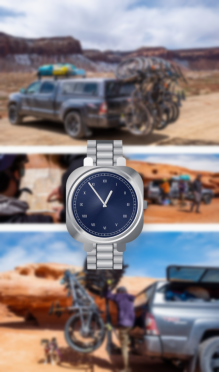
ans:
**12:54**
